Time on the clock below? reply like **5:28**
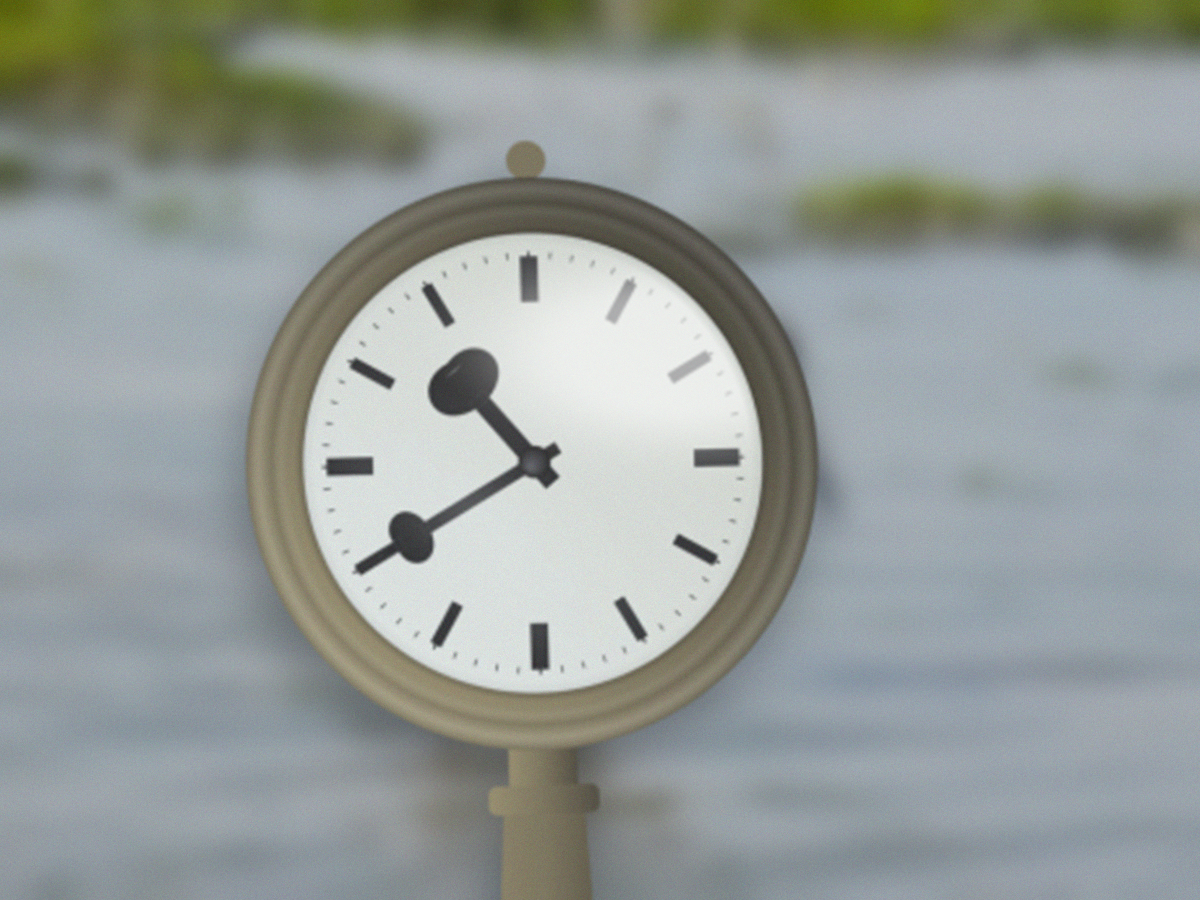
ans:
**10:40**
